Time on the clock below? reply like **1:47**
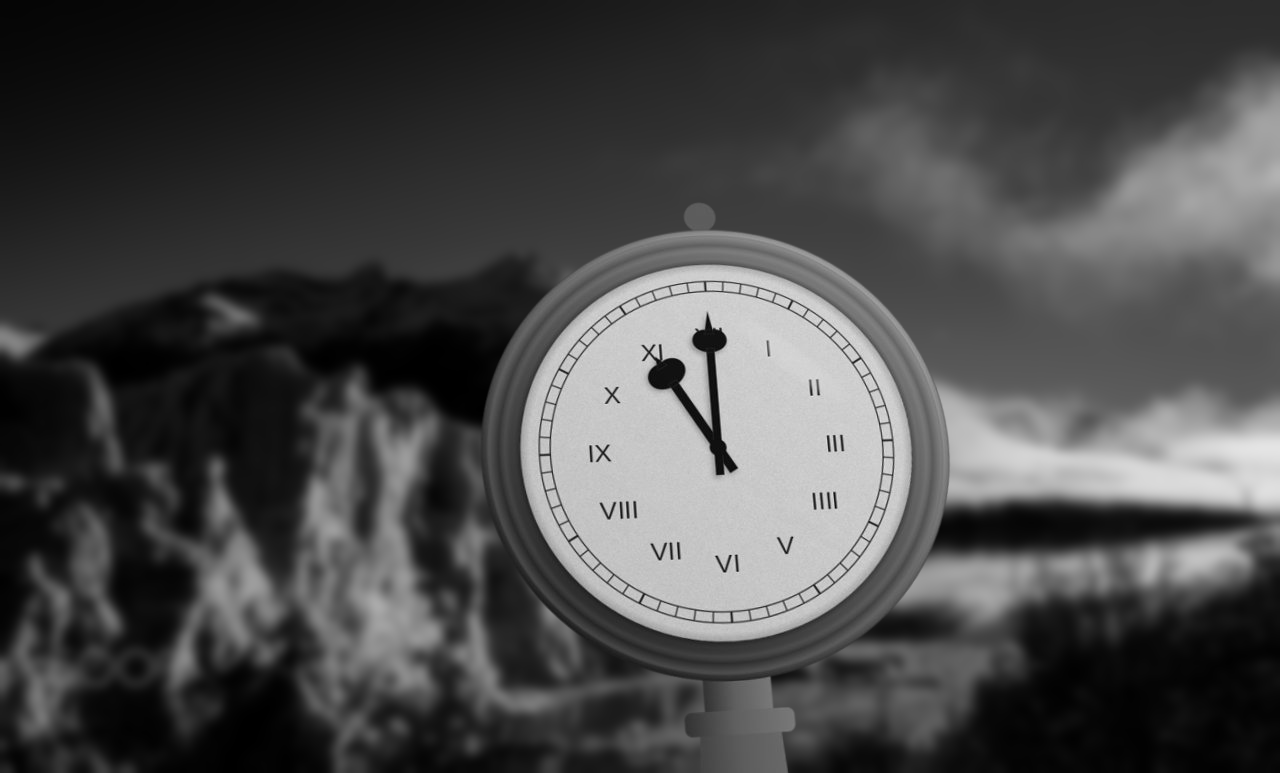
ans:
**11:00**
